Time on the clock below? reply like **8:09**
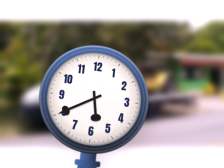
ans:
**5:40**
